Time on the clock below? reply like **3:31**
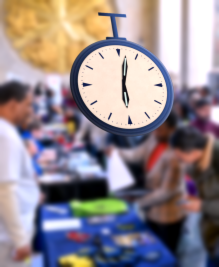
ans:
**6:02**
